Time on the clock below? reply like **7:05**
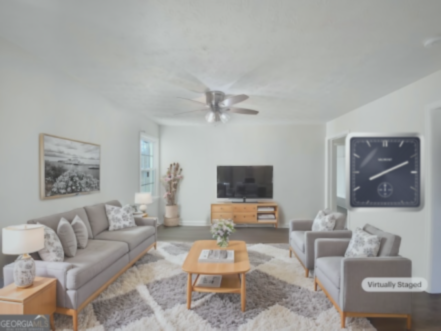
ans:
**8:11**
